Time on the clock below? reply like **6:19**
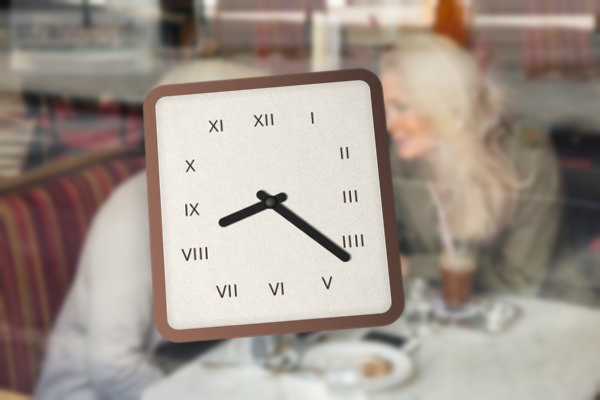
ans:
**8:22**
